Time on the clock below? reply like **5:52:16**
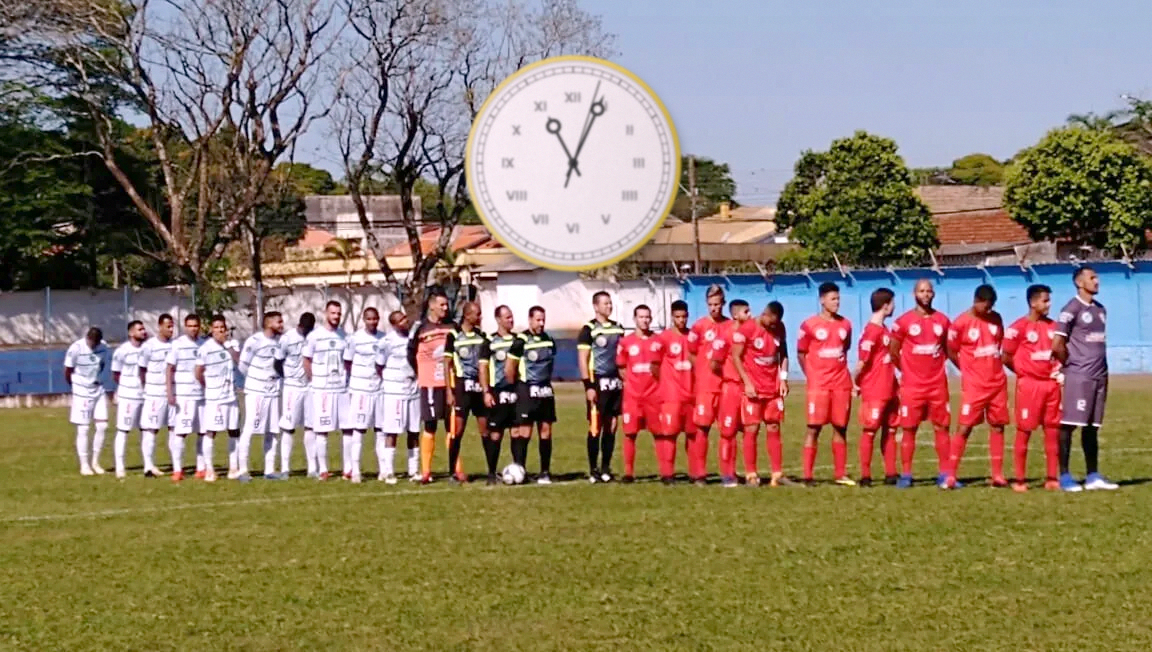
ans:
**11:04:03**
